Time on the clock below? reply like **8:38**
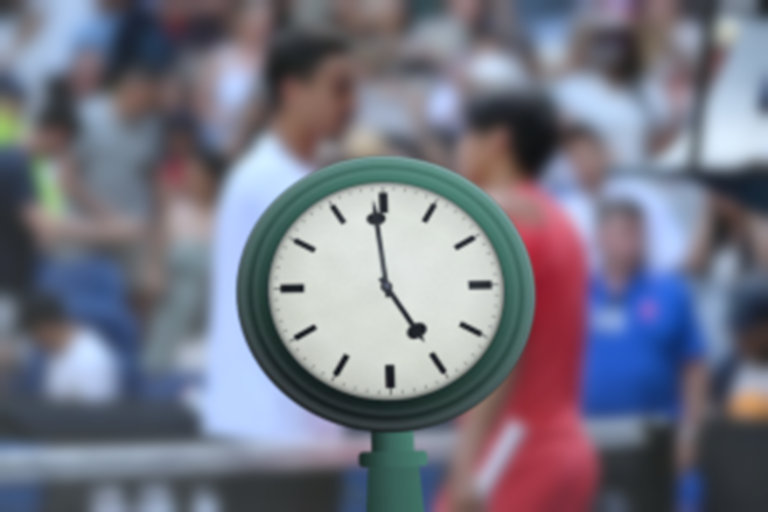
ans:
**4:59**
